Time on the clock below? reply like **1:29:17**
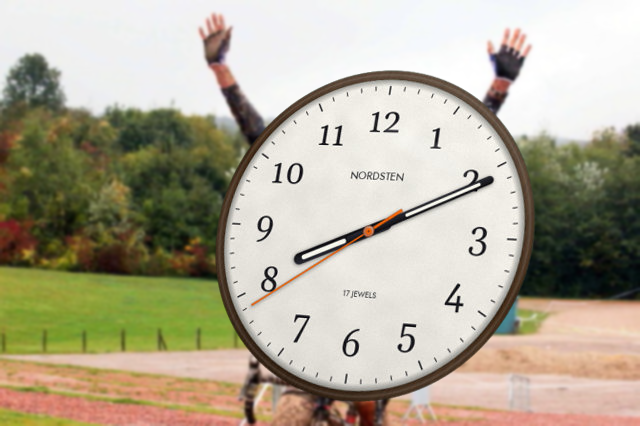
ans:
**8:10:39**
